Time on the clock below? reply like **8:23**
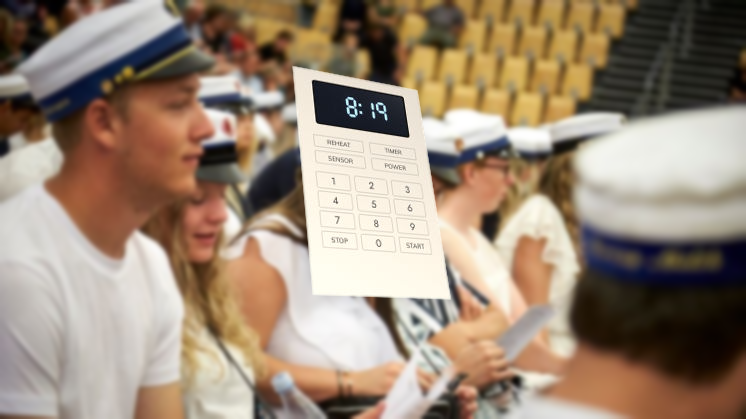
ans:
**8:19**
